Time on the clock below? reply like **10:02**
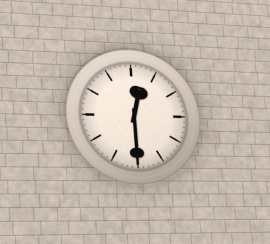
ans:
**12:30**
